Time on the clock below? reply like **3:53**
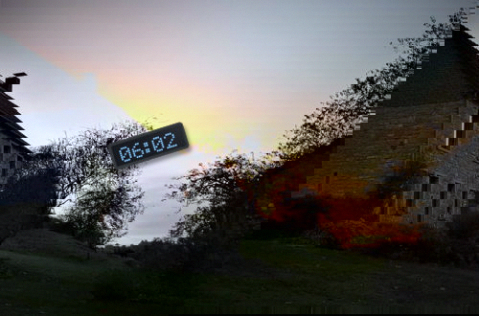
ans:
**6:02**
